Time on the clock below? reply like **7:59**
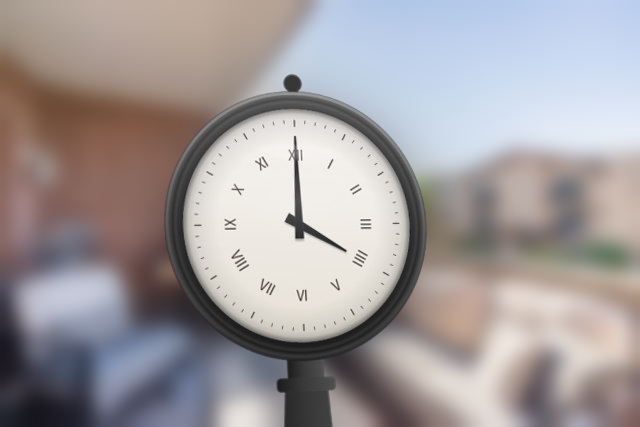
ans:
**4:00**
